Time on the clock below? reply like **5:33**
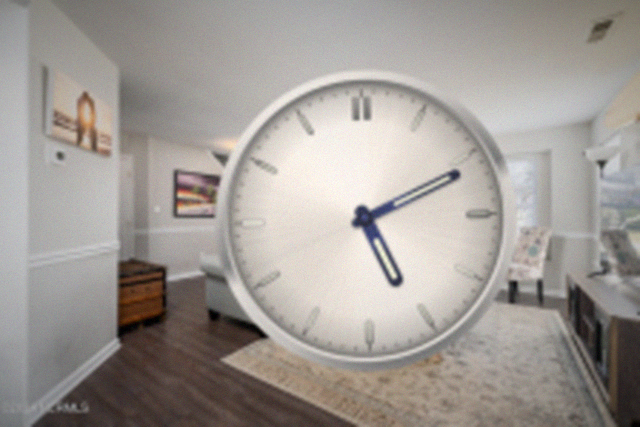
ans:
**5:11**
